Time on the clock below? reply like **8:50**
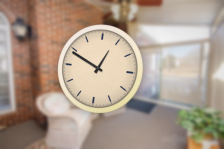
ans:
**12:49**
